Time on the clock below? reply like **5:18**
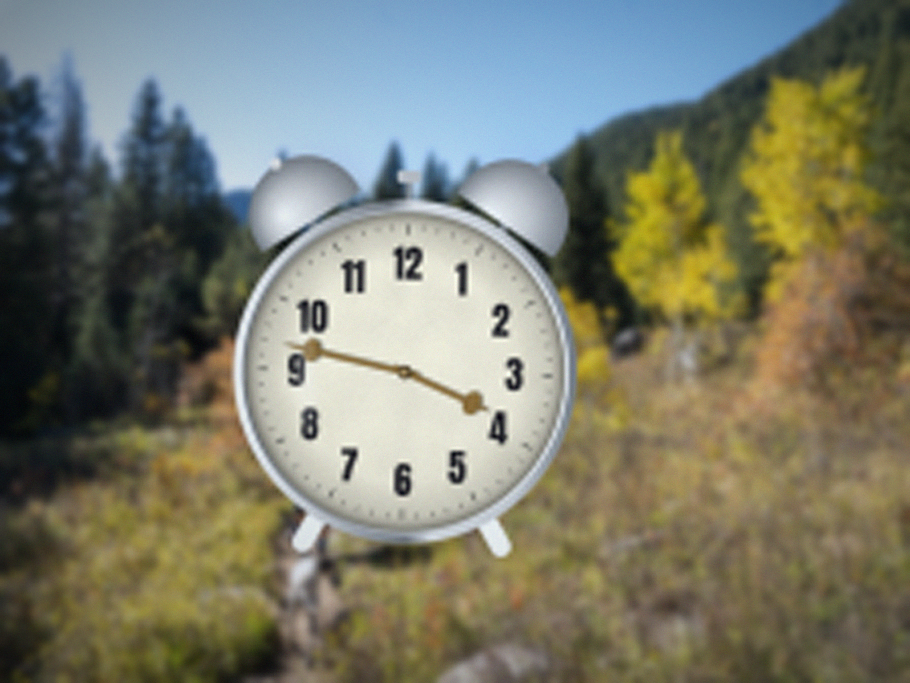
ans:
**3:47**
